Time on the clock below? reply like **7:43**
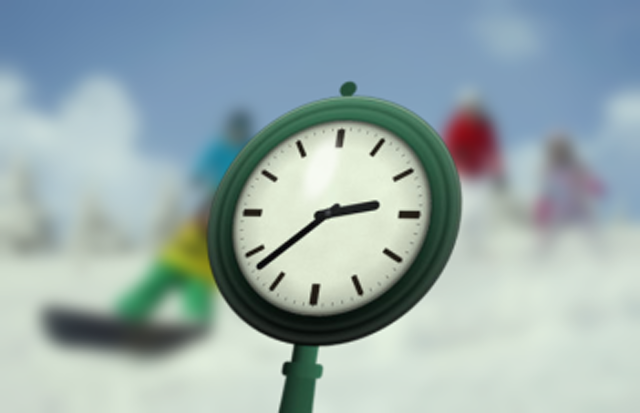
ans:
**2:38**
